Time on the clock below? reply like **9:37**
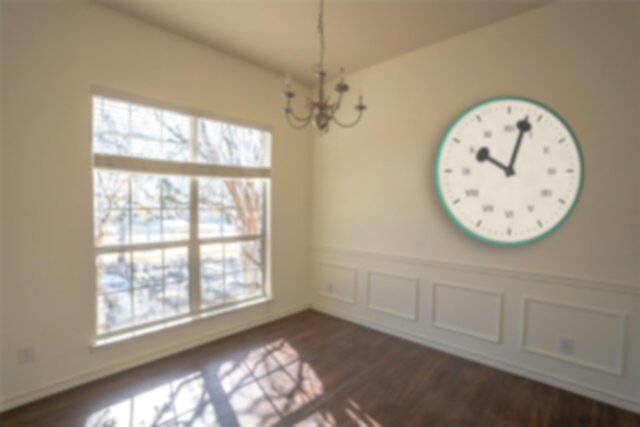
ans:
**10:03**
